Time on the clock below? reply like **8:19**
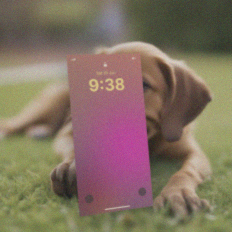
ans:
**9:38**
